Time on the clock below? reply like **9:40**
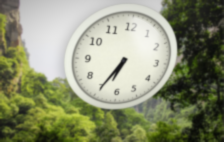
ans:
**6:35**
